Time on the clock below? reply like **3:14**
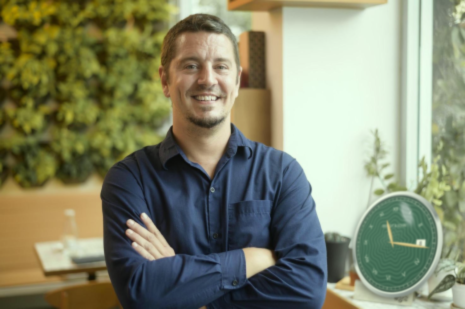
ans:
**11:16**
